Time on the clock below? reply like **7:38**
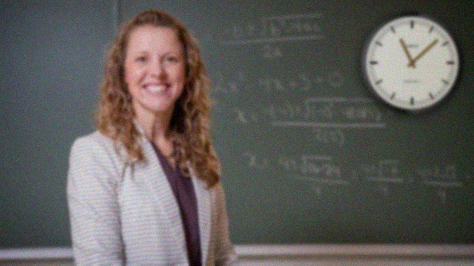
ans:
**11:08**
